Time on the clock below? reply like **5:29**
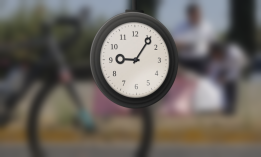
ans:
**9:06**
